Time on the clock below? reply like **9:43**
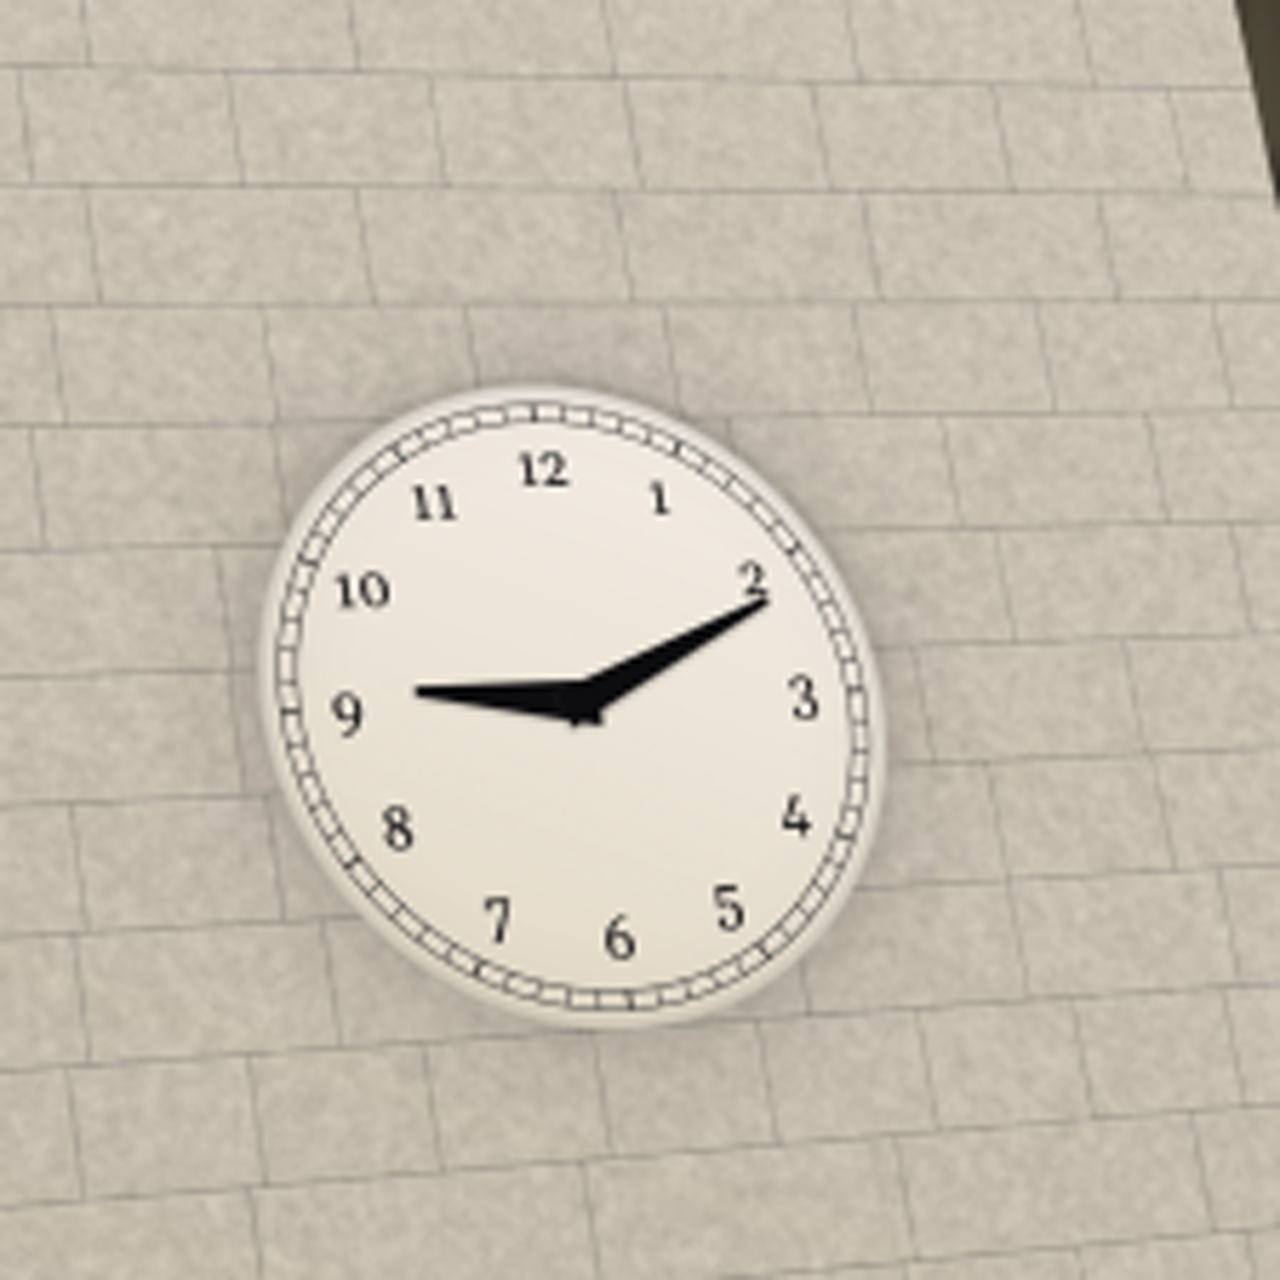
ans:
**9:11**
